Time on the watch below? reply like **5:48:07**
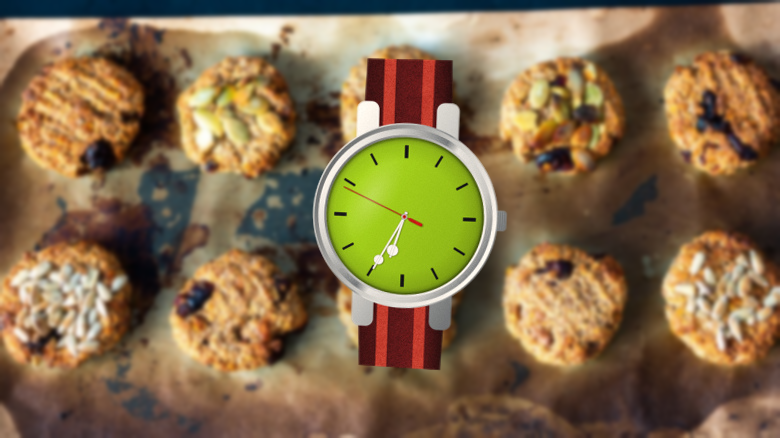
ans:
**6:34:49**
